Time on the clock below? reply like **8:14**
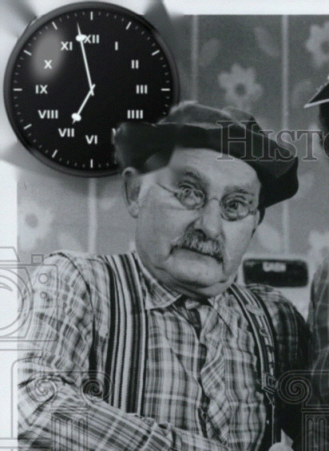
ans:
**6:58**
